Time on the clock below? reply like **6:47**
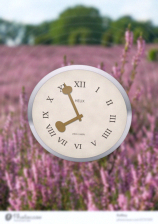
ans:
**7:56**
